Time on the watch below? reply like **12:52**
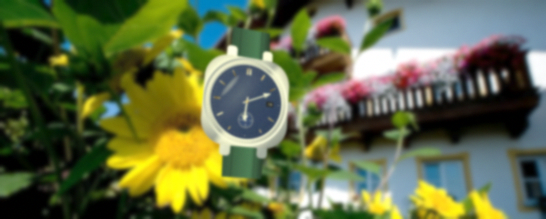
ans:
**6:11**
